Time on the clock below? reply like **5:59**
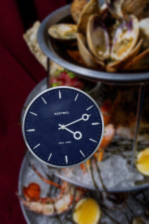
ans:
**4:12**
